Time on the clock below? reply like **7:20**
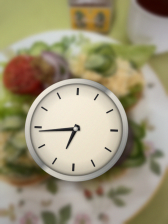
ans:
**6:44**
